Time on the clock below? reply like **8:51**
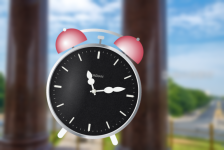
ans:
**11:13**
